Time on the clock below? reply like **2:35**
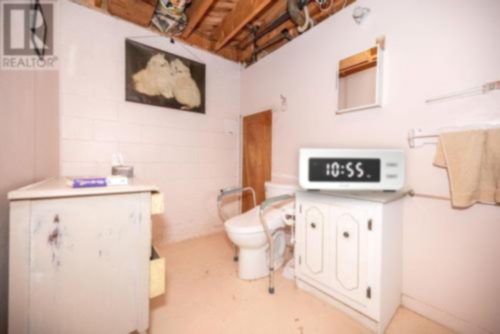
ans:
**10:55**
